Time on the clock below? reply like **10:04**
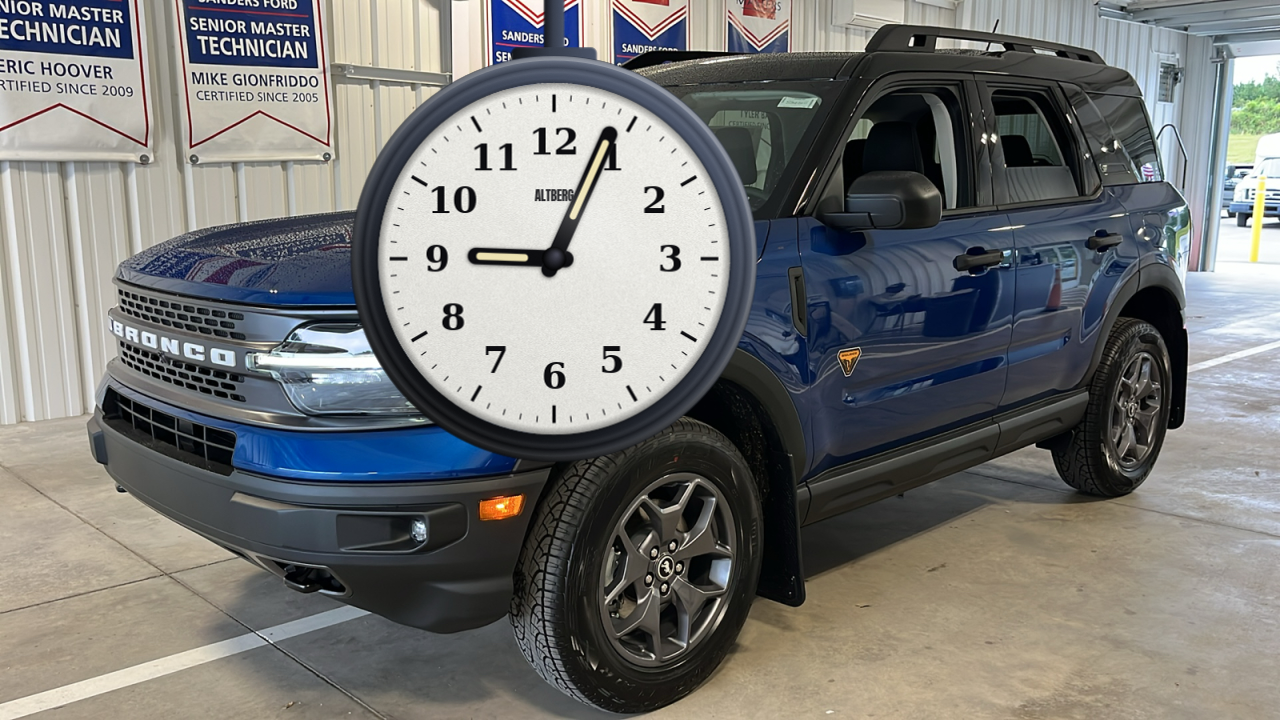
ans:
**9:04**
